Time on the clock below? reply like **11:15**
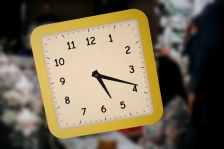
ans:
**5:19**
